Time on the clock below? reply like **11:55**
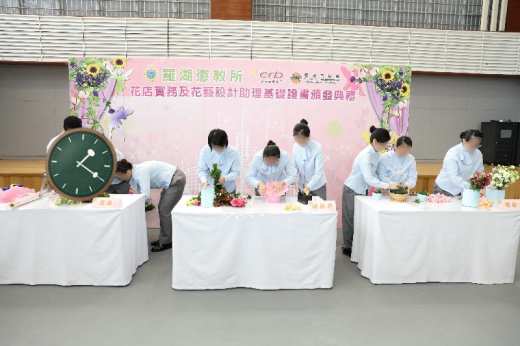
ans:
**1:20**
